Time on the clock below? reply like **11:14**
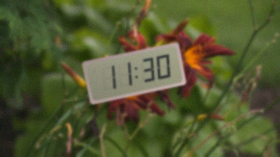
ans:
**11:30**
